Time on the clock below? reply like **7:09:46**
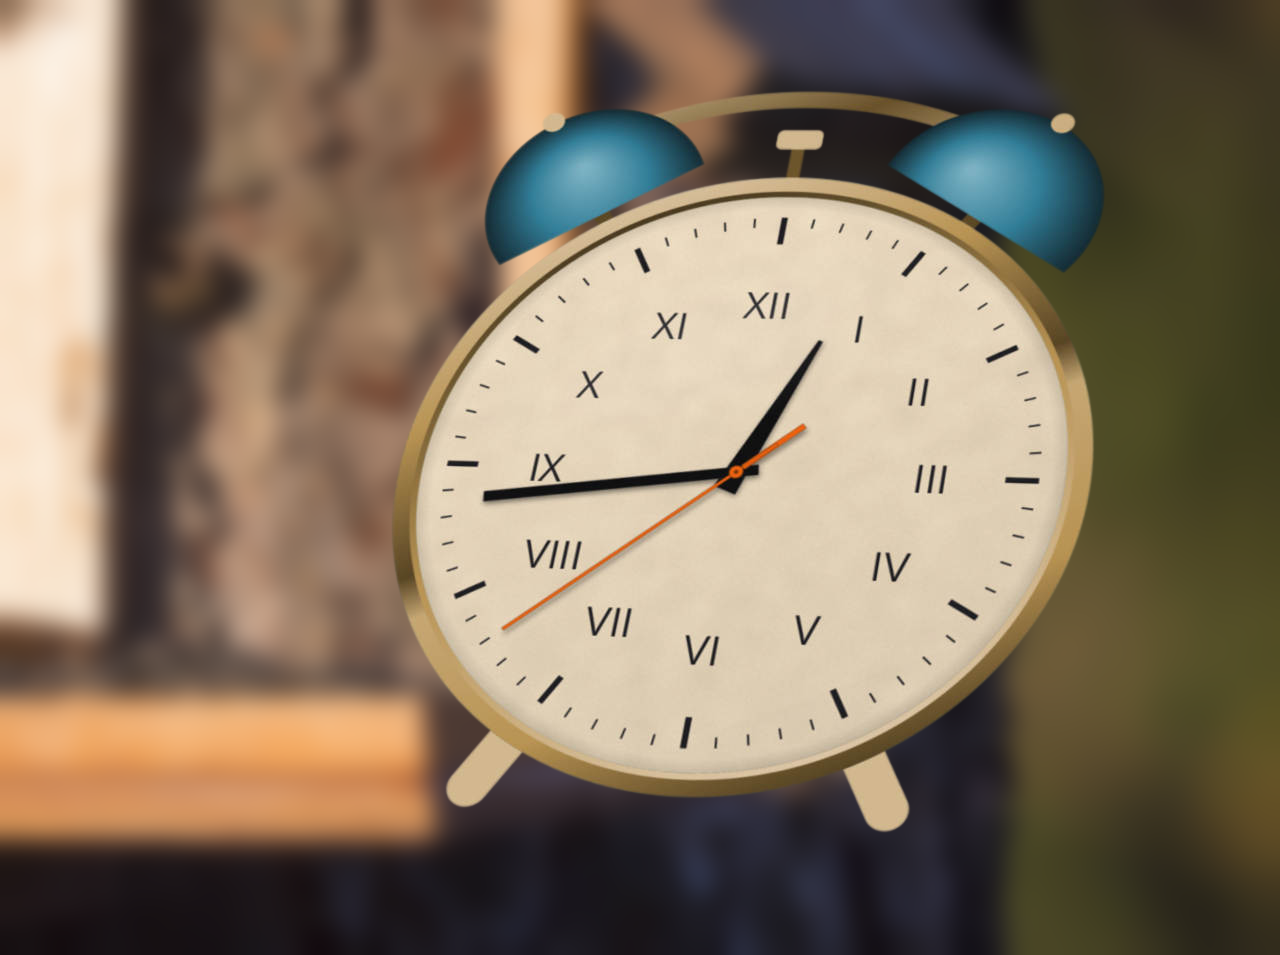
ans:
**12:43:38**
